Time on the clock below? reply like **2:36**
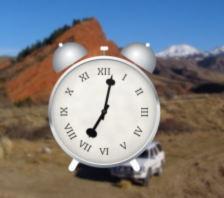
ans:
**7:02**
